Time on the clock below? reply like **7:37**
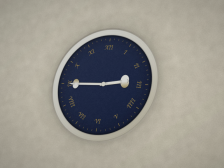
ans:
**2:45**
